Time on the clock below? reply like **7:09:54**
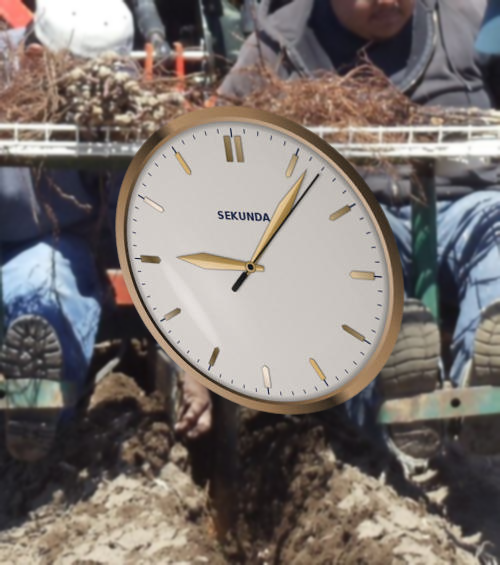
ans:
**9:06:07**
